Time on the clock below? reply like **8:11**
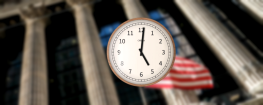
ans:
**5:01**
